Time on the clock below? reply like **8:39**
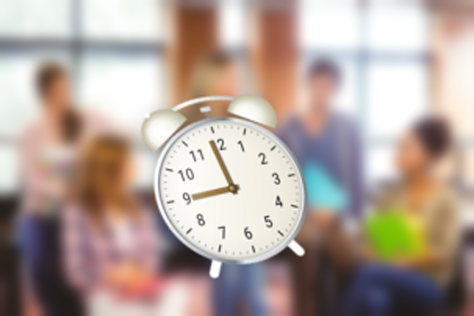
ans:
**8:59**
